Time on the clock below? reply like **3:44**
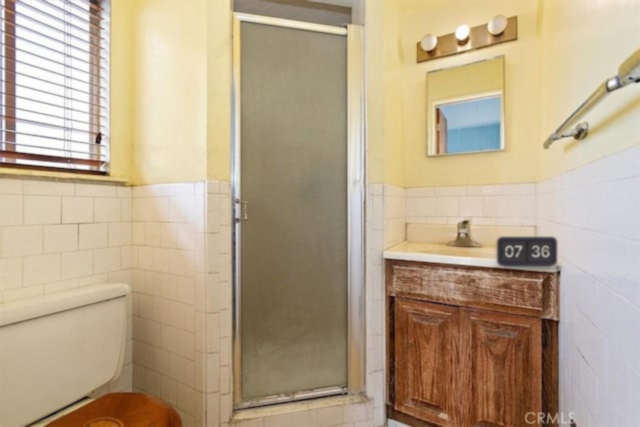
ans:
**7:36**
